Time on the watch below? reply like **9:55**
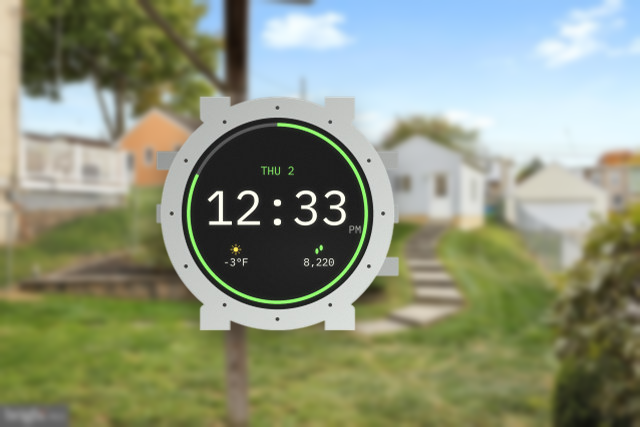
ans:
**12:33**
